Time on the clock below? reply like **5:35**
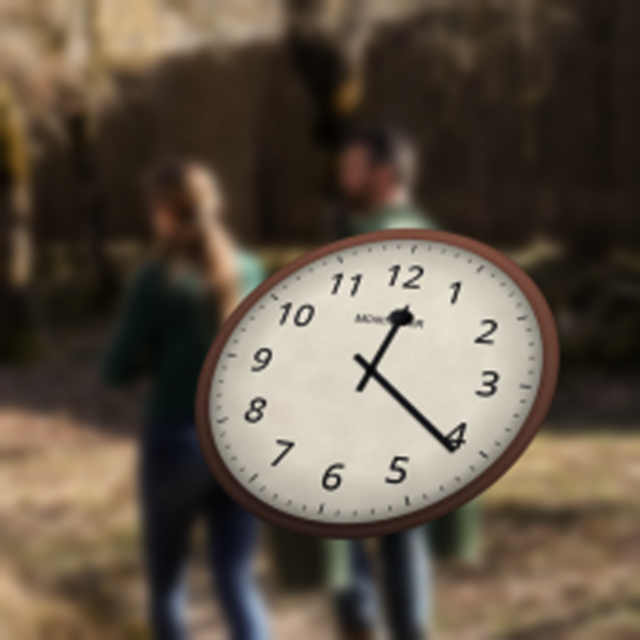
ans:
**12:21**
